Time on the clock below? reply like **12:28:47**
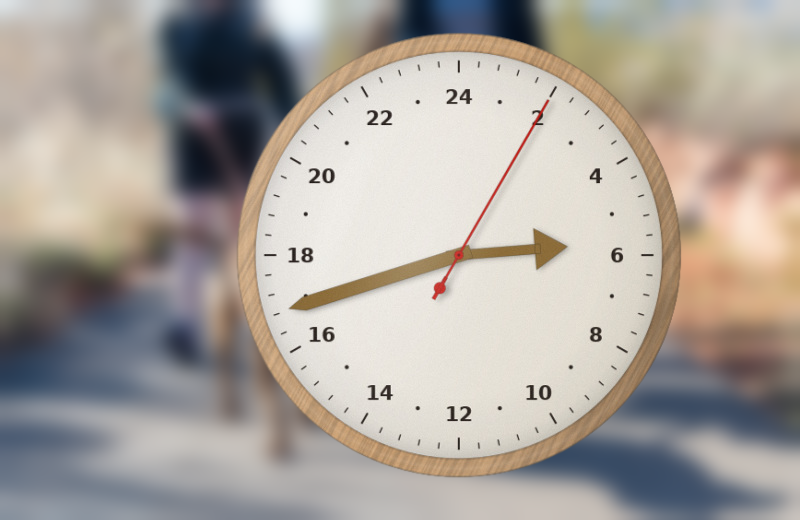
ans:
**5:42:05**
